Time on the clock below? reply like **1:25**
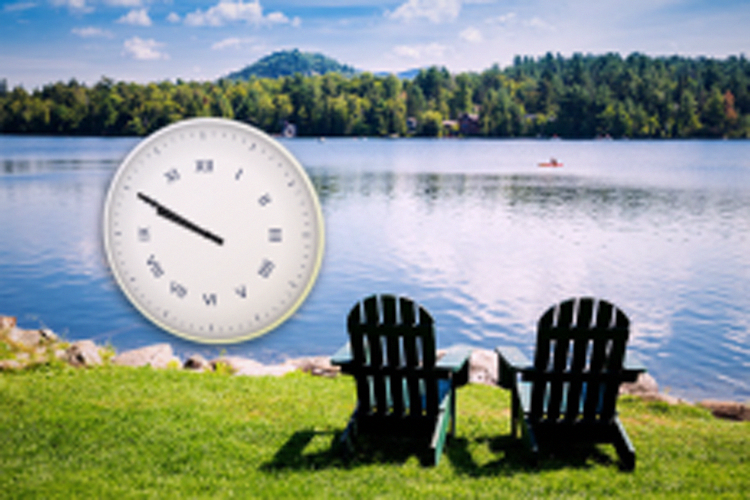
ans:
**9:50**
